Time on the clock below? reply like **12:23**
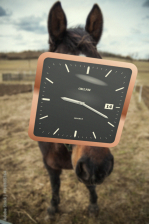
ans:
**9:19**
